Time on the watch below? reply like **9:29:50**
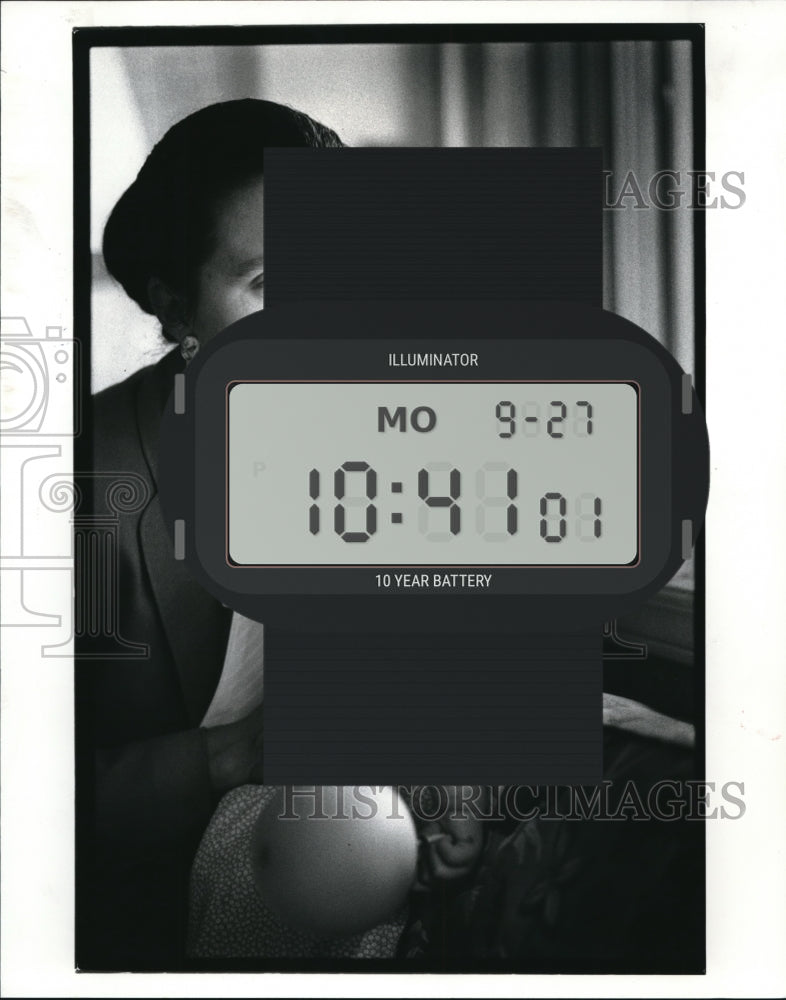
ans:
**10:41:01**
